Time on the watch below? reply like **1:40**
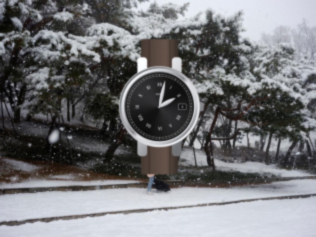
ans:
**2:02**
